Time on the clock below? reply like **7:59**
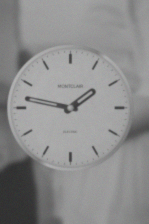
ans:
**1:47**
